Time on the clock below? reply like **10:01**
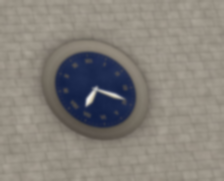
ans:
**7:19**
